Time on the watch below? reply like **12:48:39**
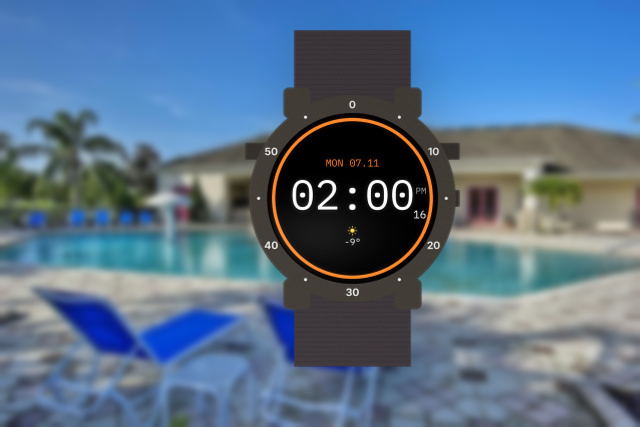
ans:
**2:00:16**
